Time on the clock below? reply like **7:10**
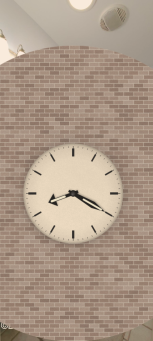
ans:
**8:20**
